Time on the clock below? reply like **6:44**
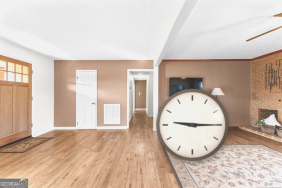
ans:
**9:15**
